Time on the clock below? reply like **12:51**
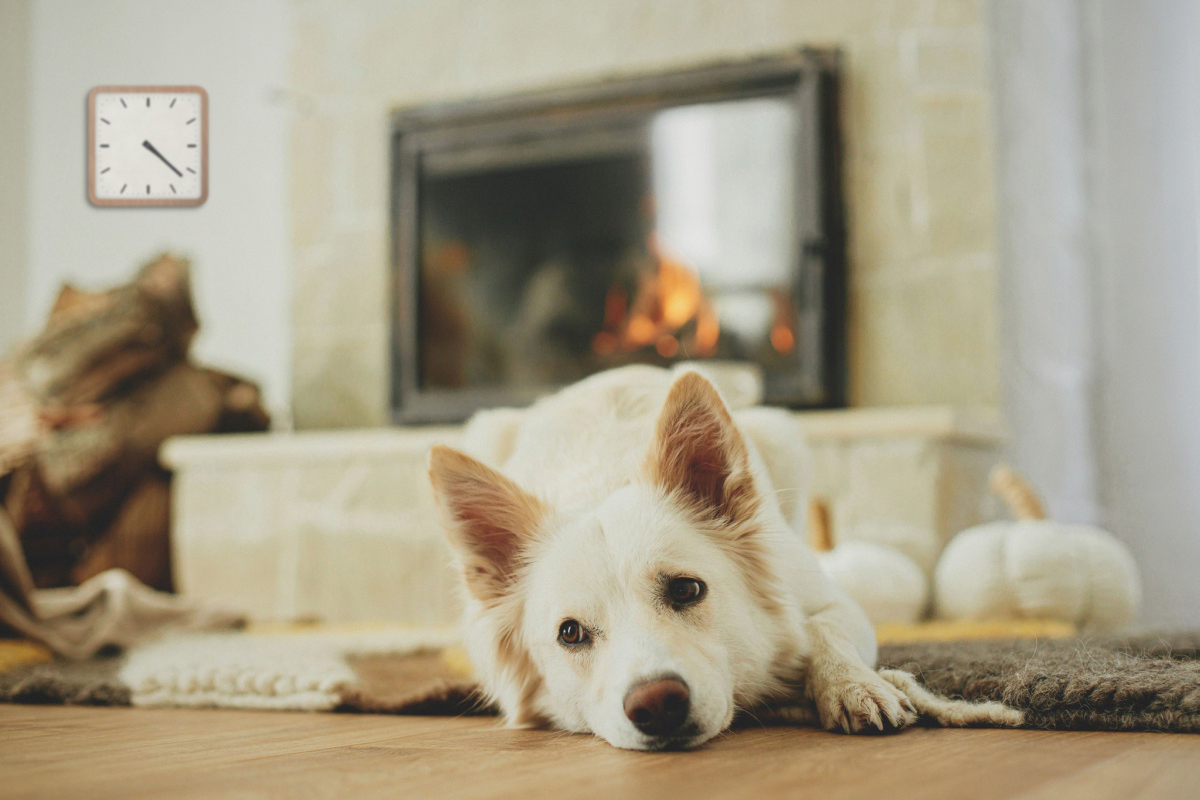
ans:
**4:22**
